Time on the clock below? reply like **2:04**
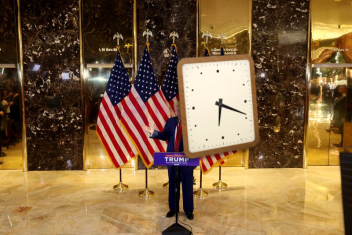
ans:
**6:19**
